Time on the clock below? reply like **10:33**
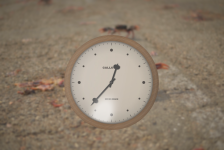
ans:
**12:37**
